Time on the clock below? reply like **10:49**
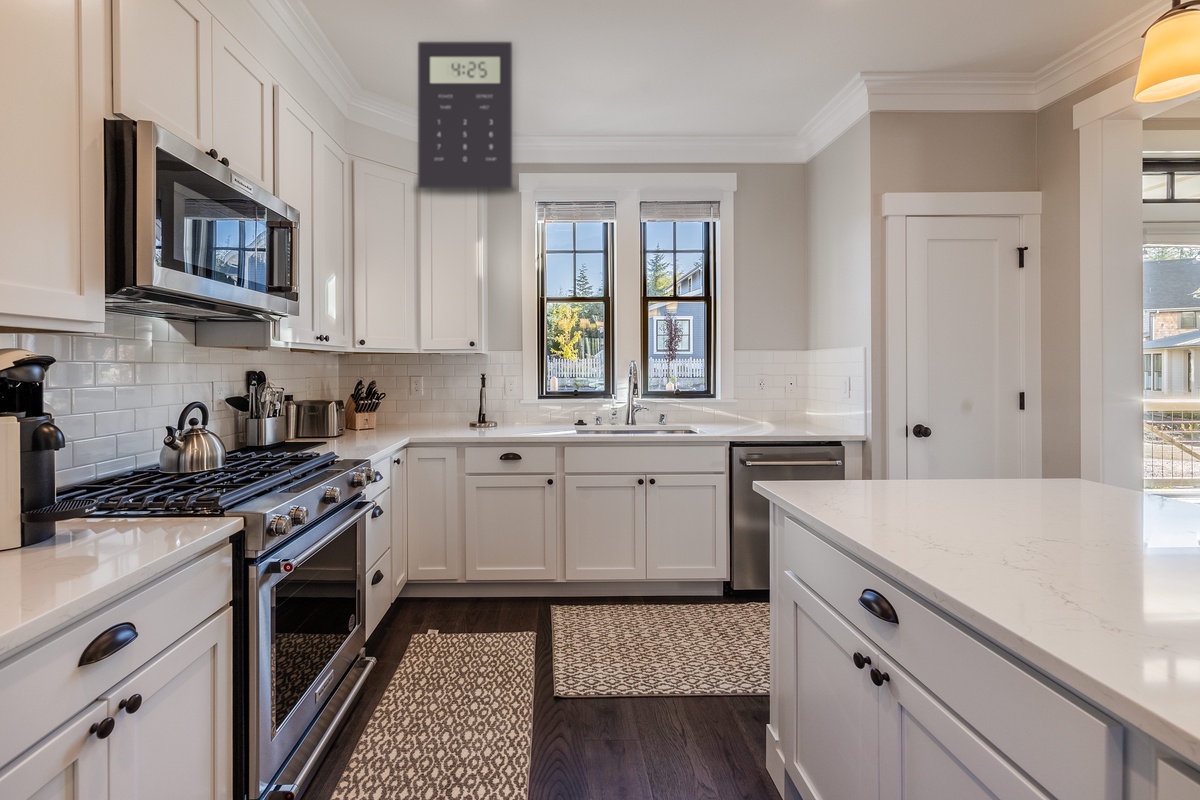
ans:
**4:25**
